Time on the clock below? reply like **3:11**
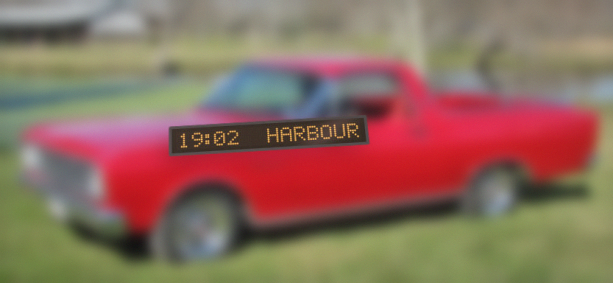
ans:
**19:02**
